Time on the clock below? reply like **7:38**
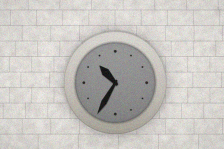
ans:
**10:35**
